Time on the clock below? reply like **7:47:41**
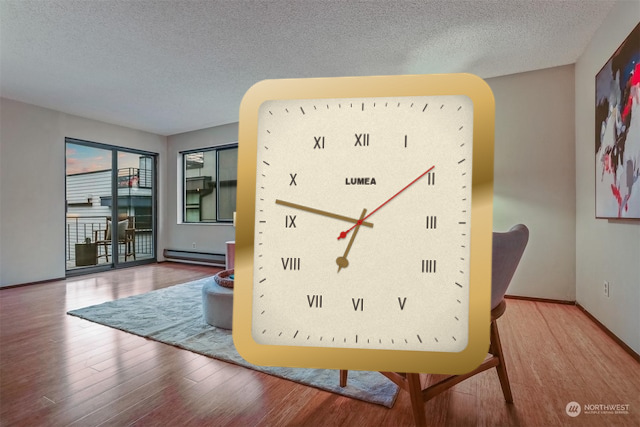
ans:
**6:47:09**
